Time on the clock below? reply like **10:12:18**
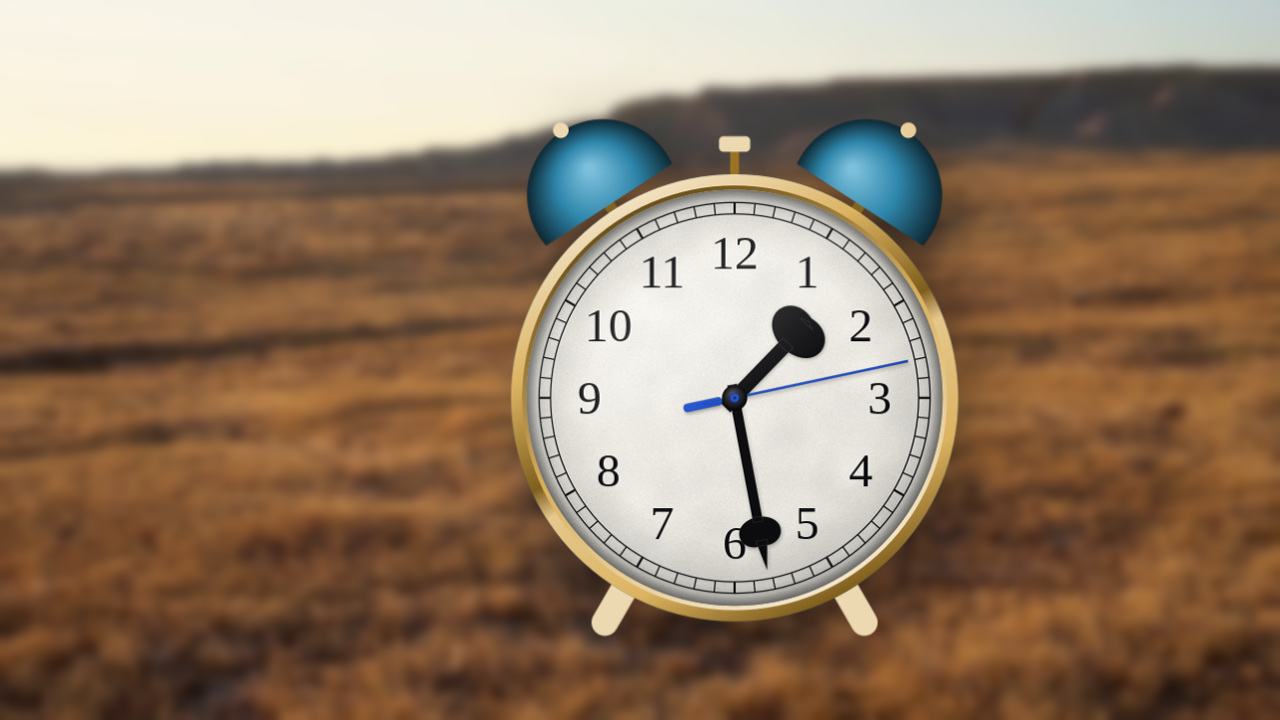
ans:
**1:28:13**
